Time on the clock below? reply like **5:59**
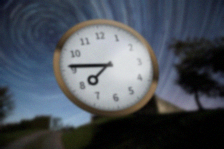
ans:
**7:46**
